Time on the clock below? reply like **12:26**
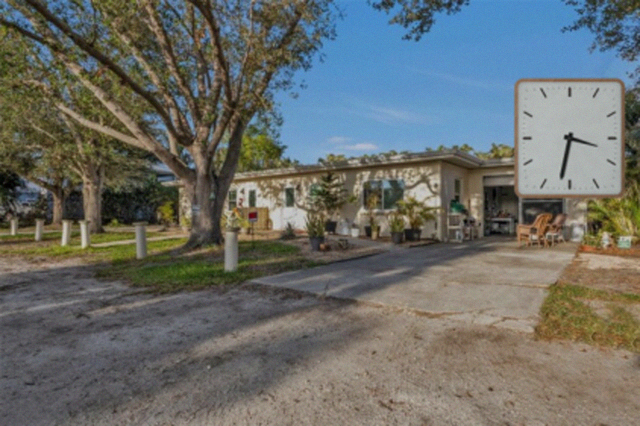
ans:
**3:32**
